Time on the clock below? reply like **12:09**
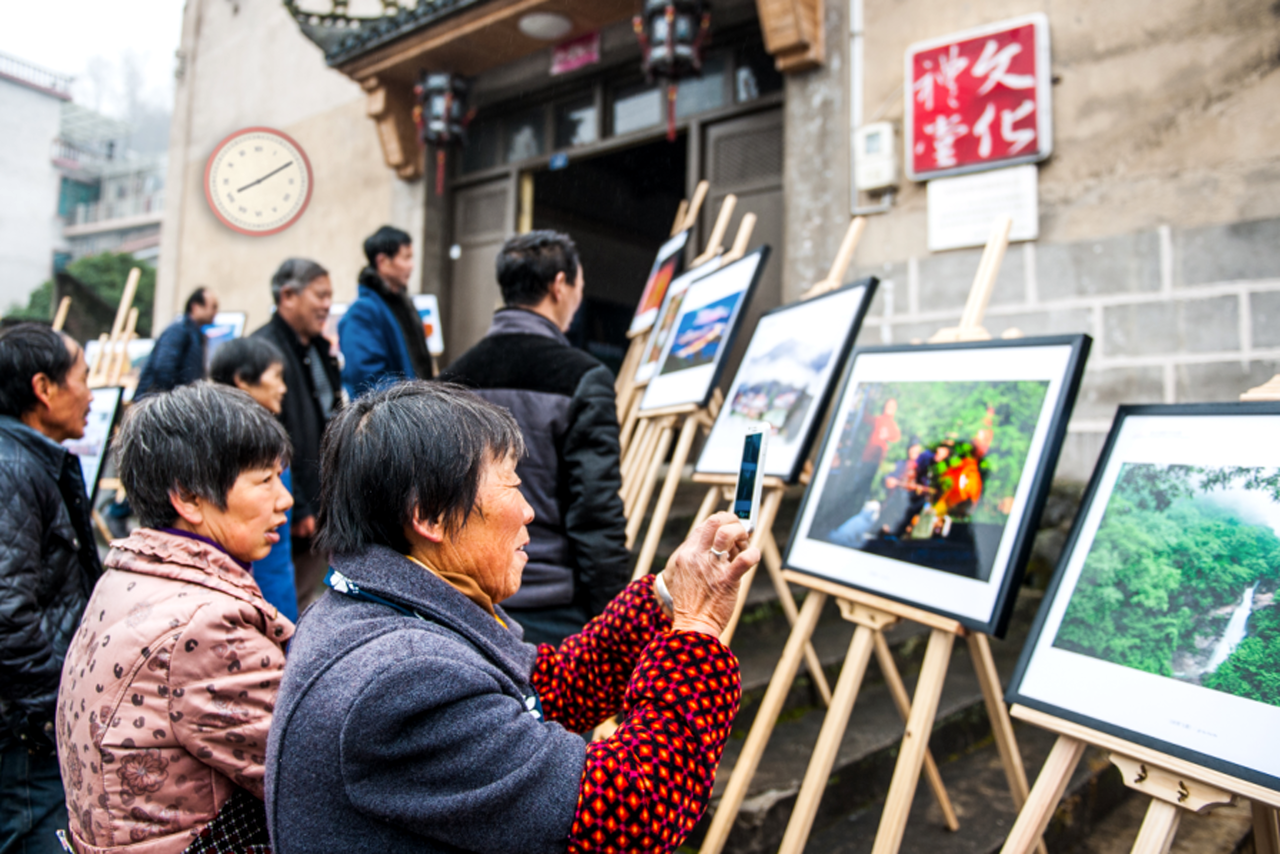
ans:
**8:10**
